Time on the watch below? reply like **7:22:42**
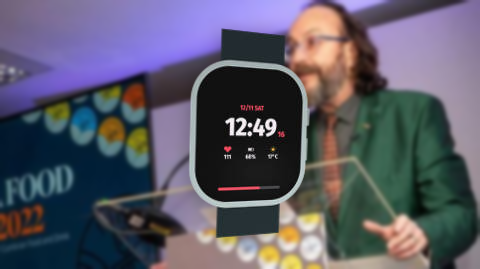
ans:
**12:49:16**
